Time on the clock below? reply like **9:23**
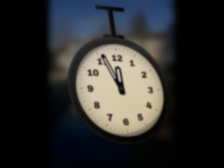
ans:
**11:56**
